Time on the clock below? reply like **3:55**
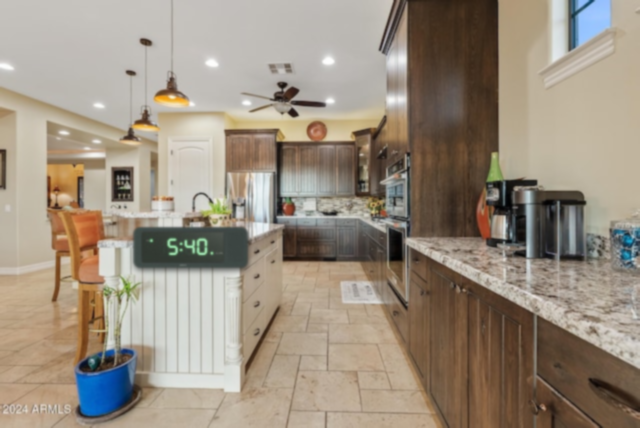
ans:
**5:40**
